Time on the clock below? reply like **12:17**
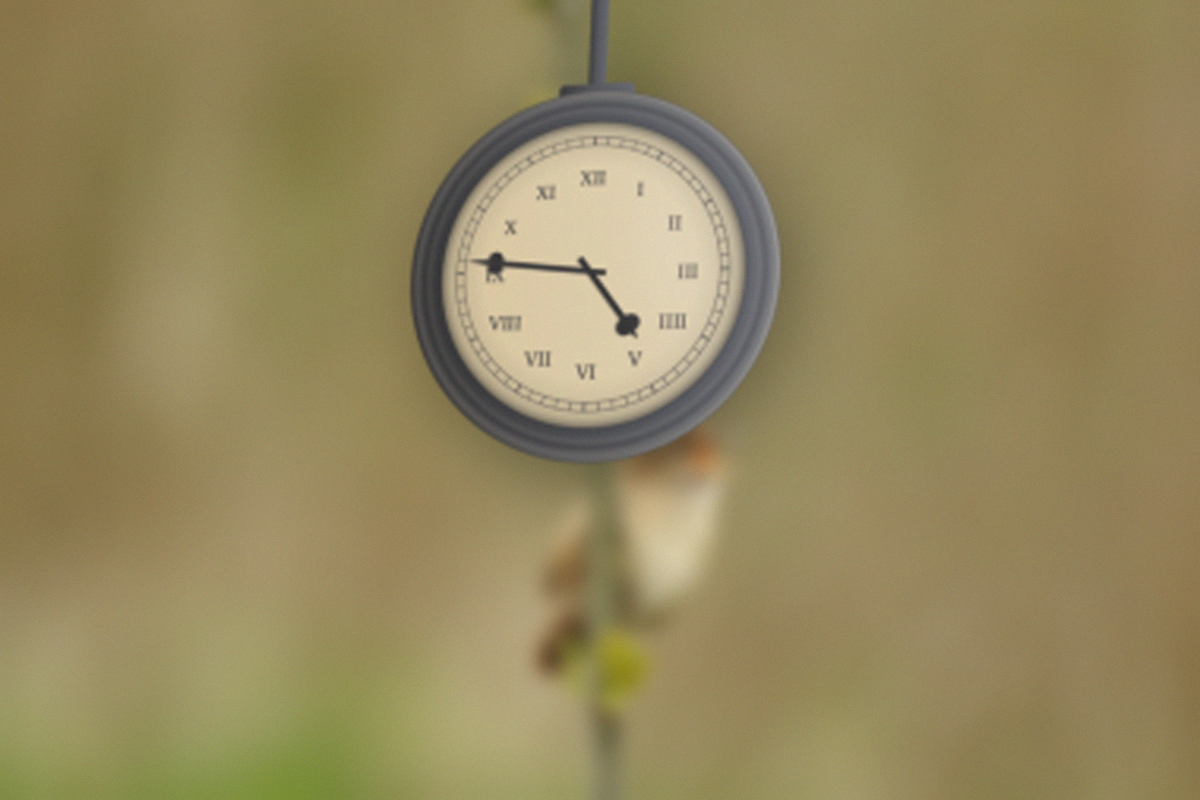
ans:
**4:46**
